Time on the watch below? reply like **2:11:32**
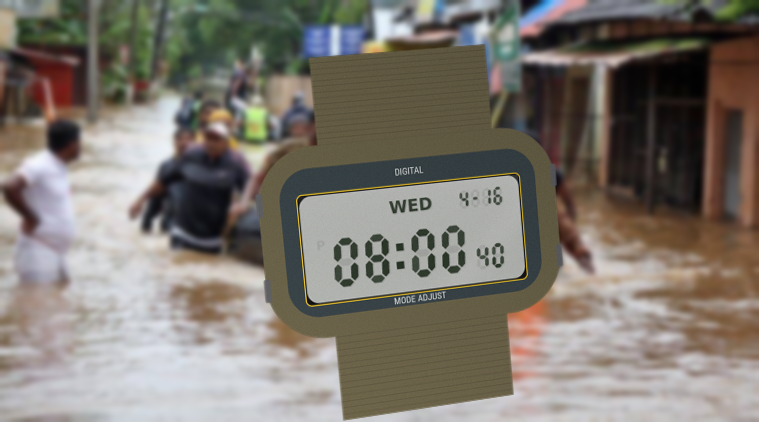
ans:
**8:00:40**
